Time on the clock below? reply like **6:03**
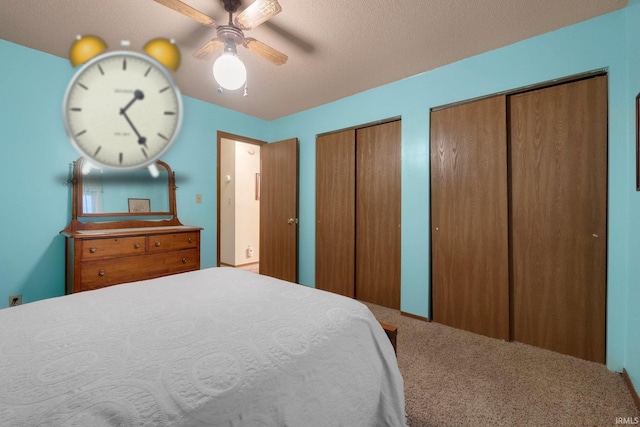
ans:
**1:24**
